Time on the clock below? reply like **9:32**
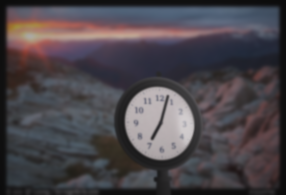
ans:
**7:03**
